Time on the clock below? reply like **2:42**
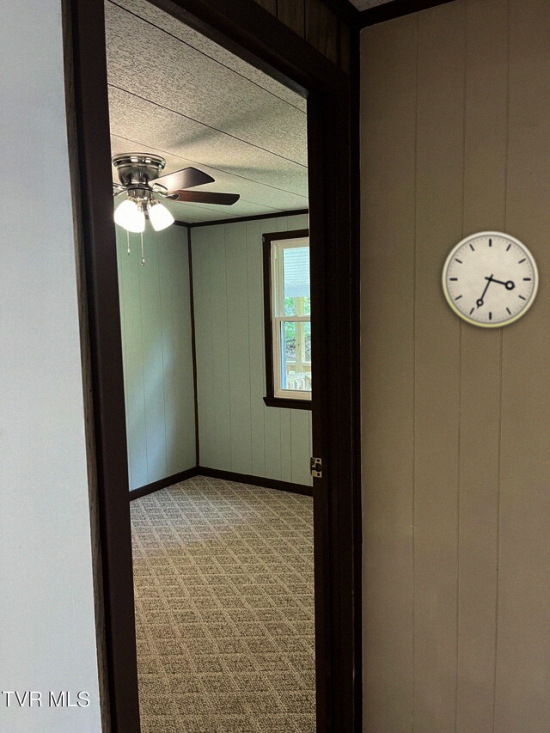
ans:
**3:34**
